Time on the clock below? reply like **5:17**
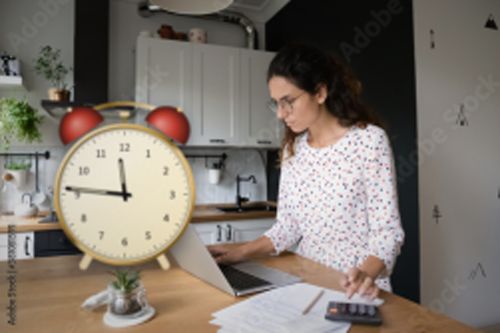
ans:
**11:46**
